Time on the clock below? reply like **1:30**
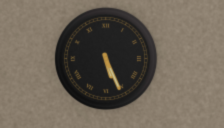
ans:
**5:26**
